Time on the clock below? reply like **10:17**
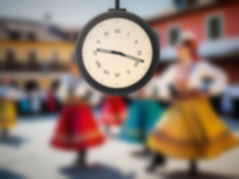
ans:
**9:18**
